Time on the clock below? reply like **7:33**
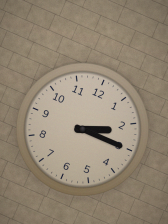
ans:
**2:15**
